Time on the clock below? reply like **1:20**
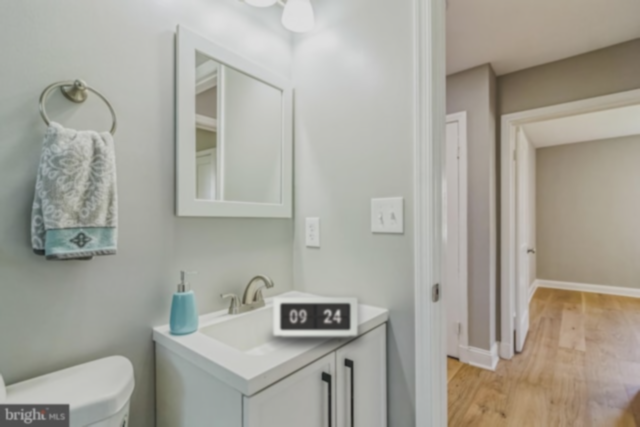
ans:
**9:24**
